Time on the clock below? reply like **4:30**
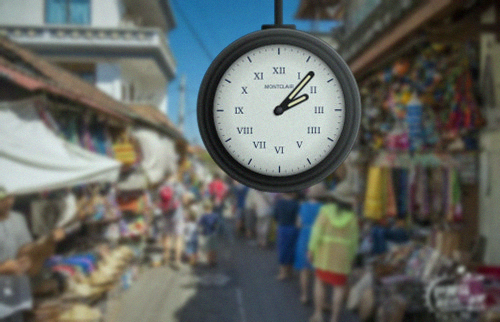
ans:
**2:07**
